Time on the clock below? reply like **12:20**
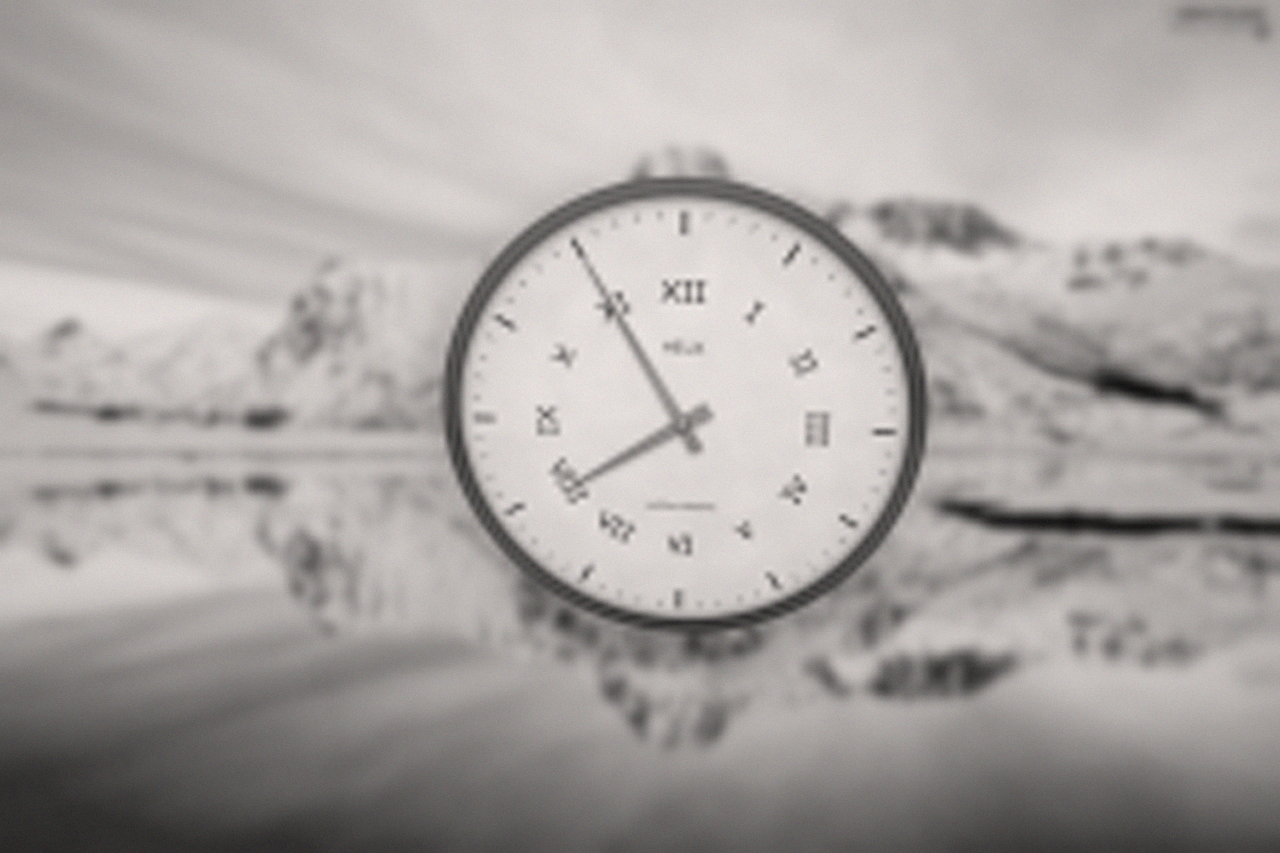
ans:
**7:55**
